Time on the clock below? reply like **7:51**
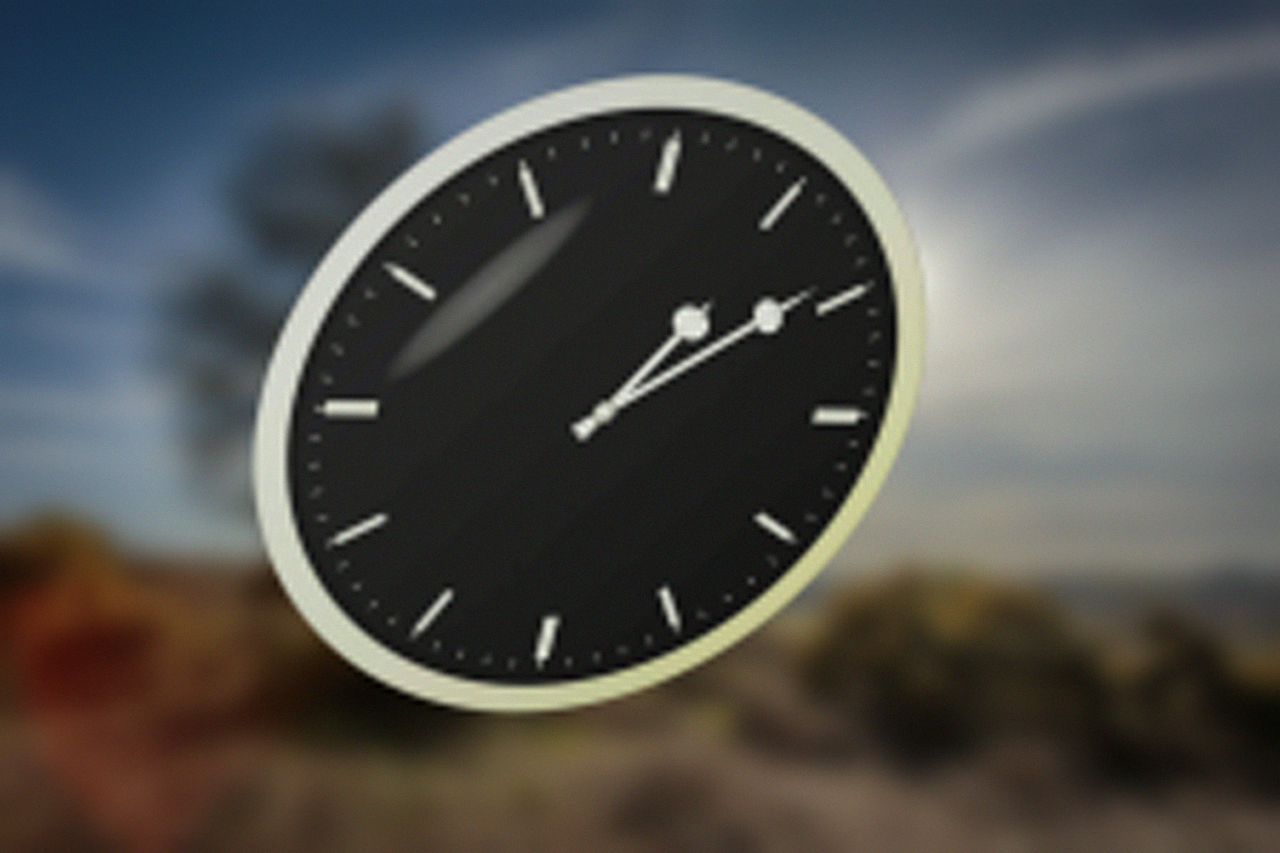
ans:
**1:09**
